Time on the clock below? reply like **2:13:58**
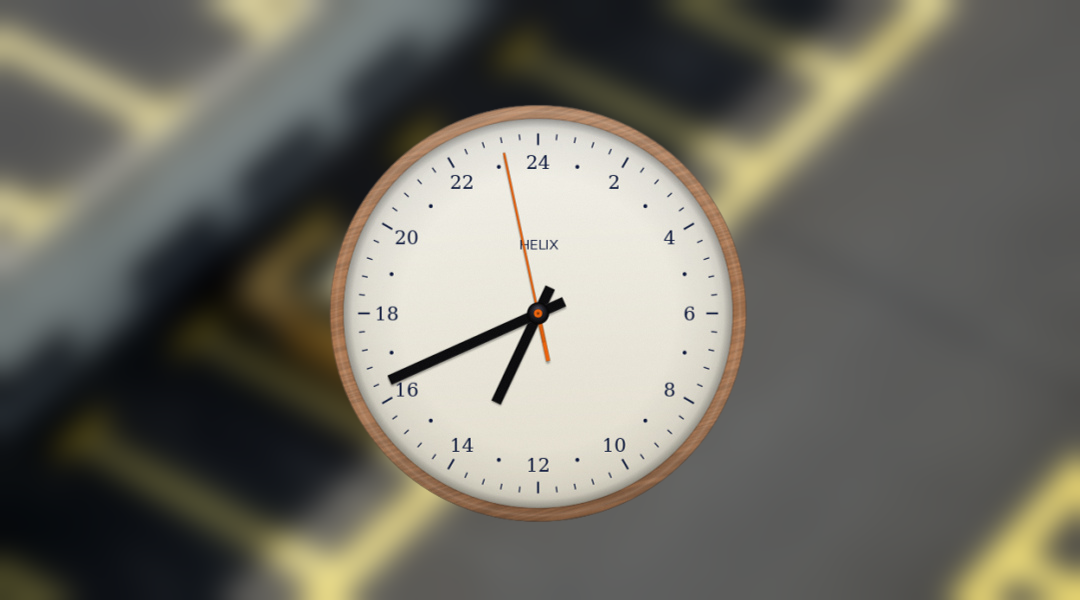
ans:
**13:40:58**
